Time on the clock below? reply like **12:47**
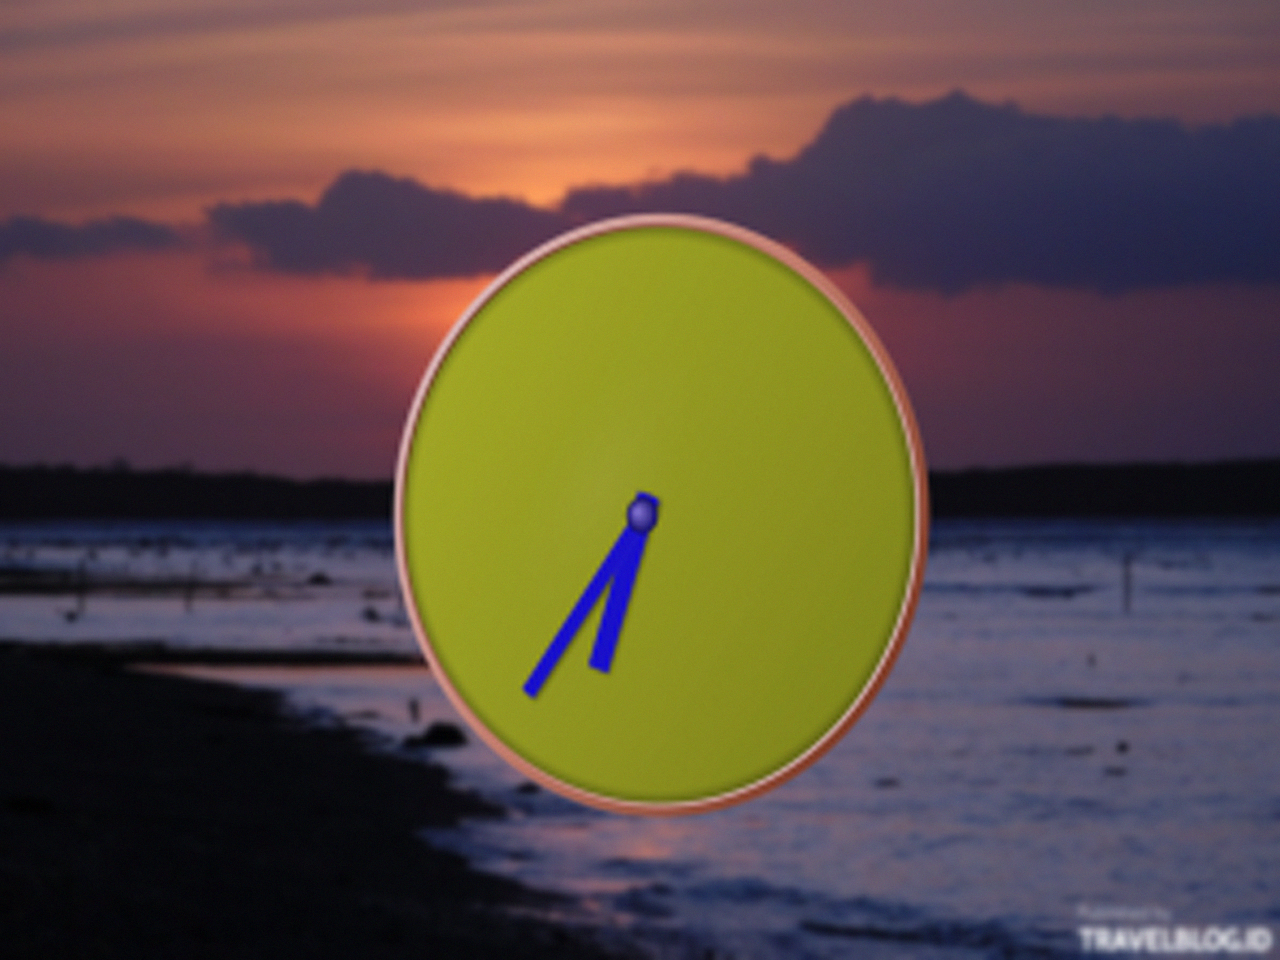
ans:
**6:36**
